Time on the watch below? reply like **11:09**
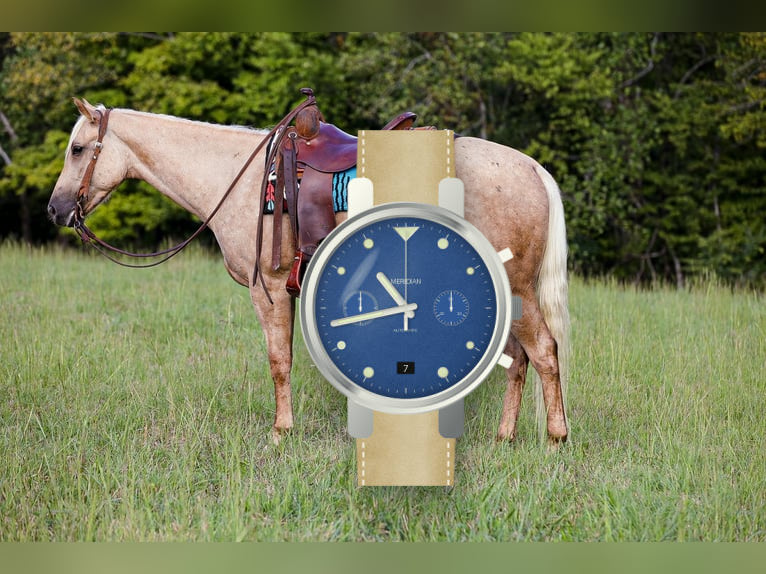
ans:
**10:43**
